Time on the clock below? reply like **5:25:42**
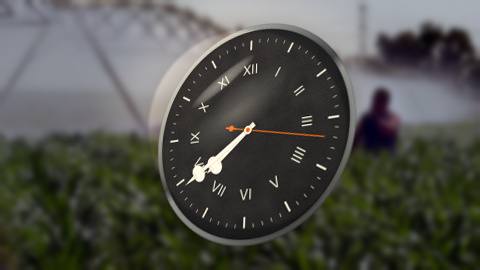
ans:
**7:39:17**
